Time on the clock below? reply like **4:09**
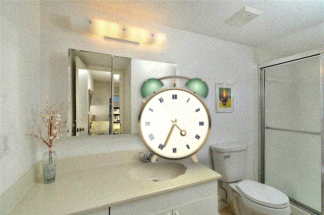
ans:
**4:34**
